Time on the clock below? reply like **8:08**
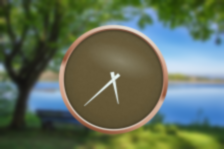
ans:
**5:38**
